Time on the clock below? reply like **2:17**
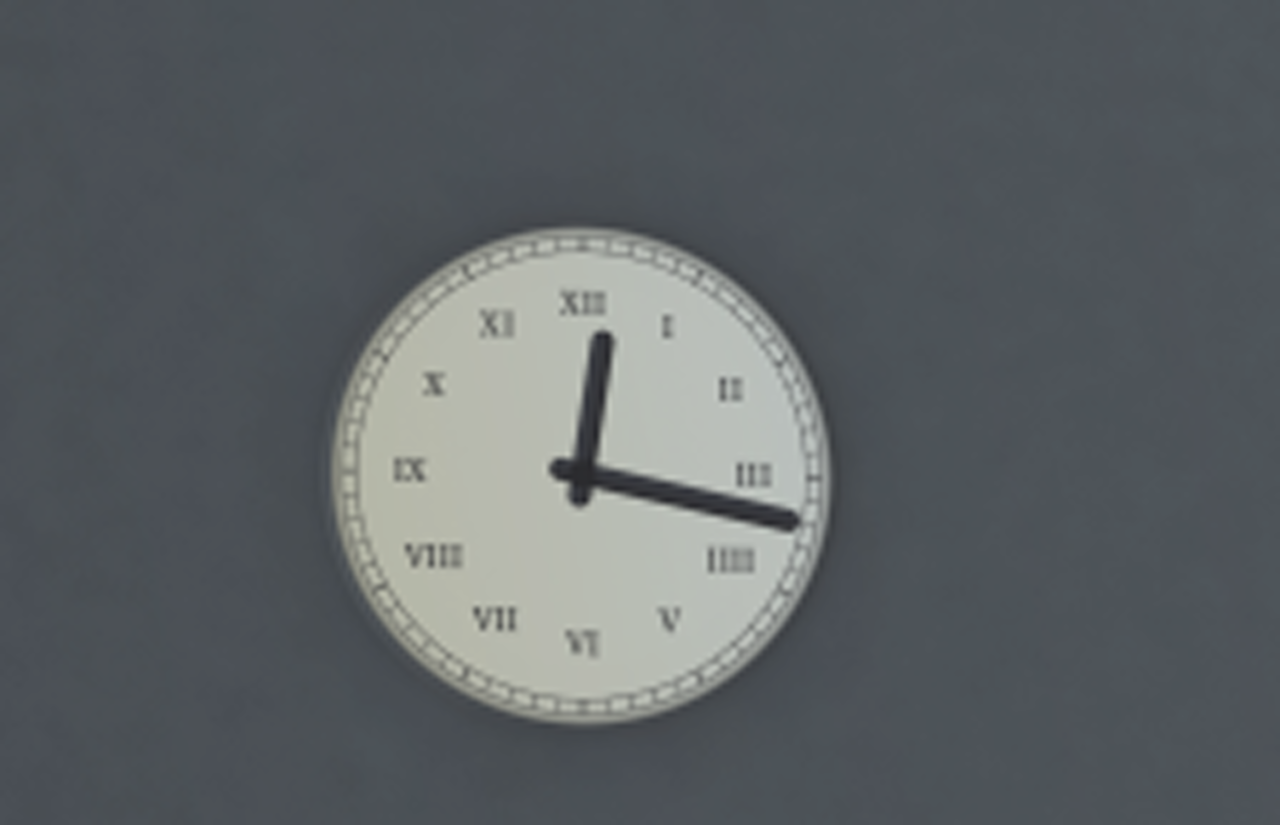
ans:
**12:17**
